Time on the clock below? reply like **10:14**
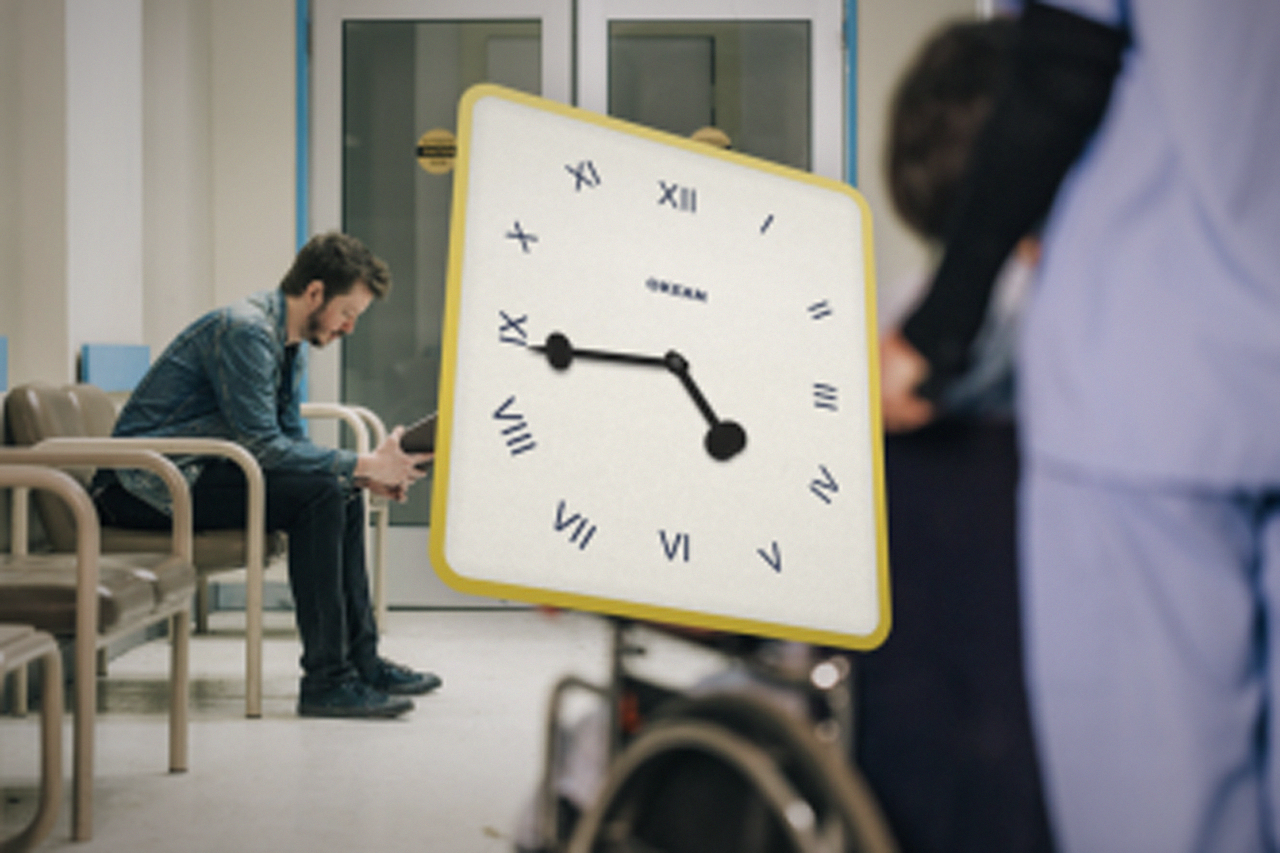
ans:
**4:44**
